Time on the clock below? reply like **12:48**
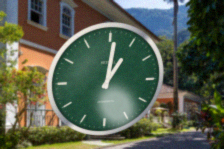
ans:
**1:01**
